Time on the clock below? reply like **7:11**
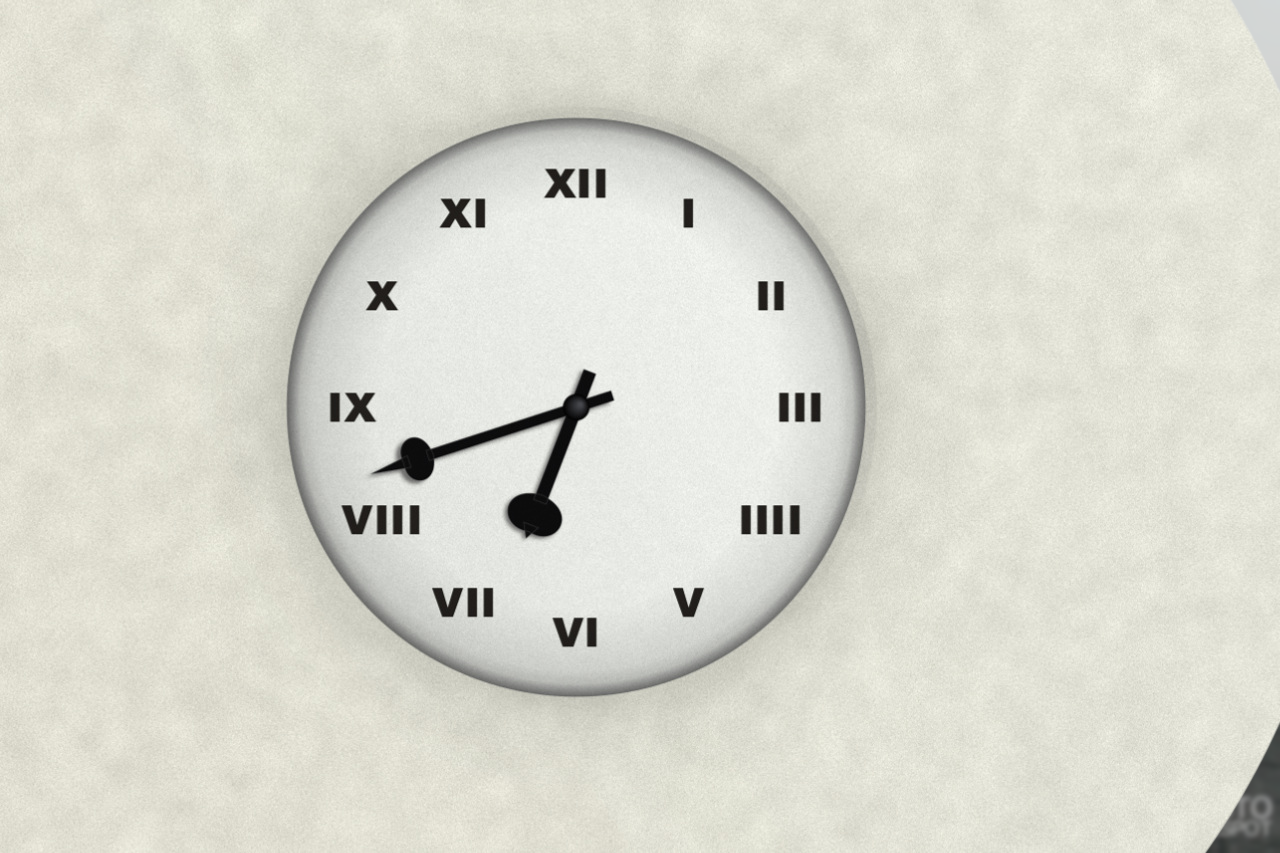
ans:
**6:42**
